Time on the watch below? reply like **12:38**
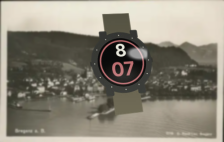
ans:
**8:07**
